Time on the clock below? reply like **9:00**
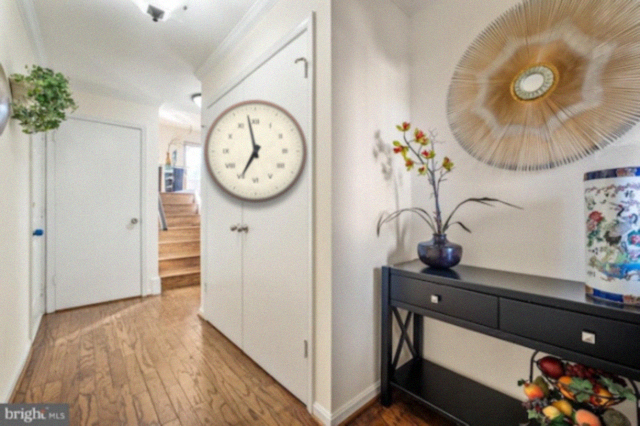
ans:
**6:58**
